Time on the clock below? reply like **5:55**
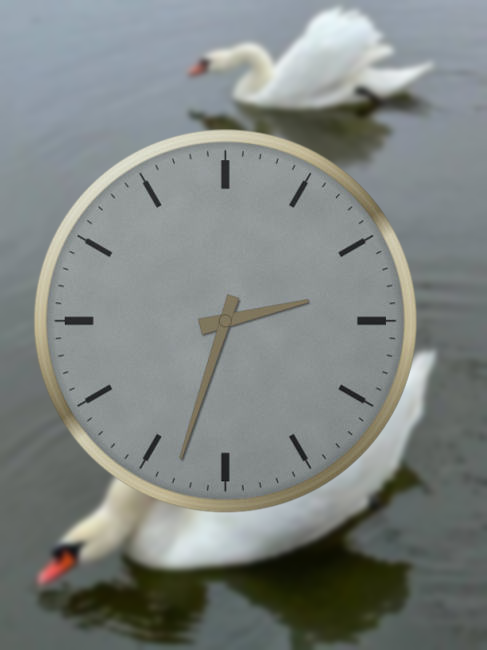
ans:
**2:33**
